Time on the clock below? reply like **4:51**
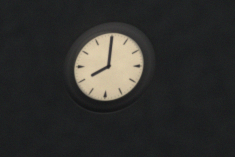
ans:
**8:00**
